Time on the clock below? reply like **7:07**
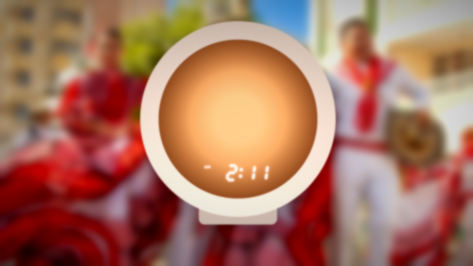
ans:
**2:11**
